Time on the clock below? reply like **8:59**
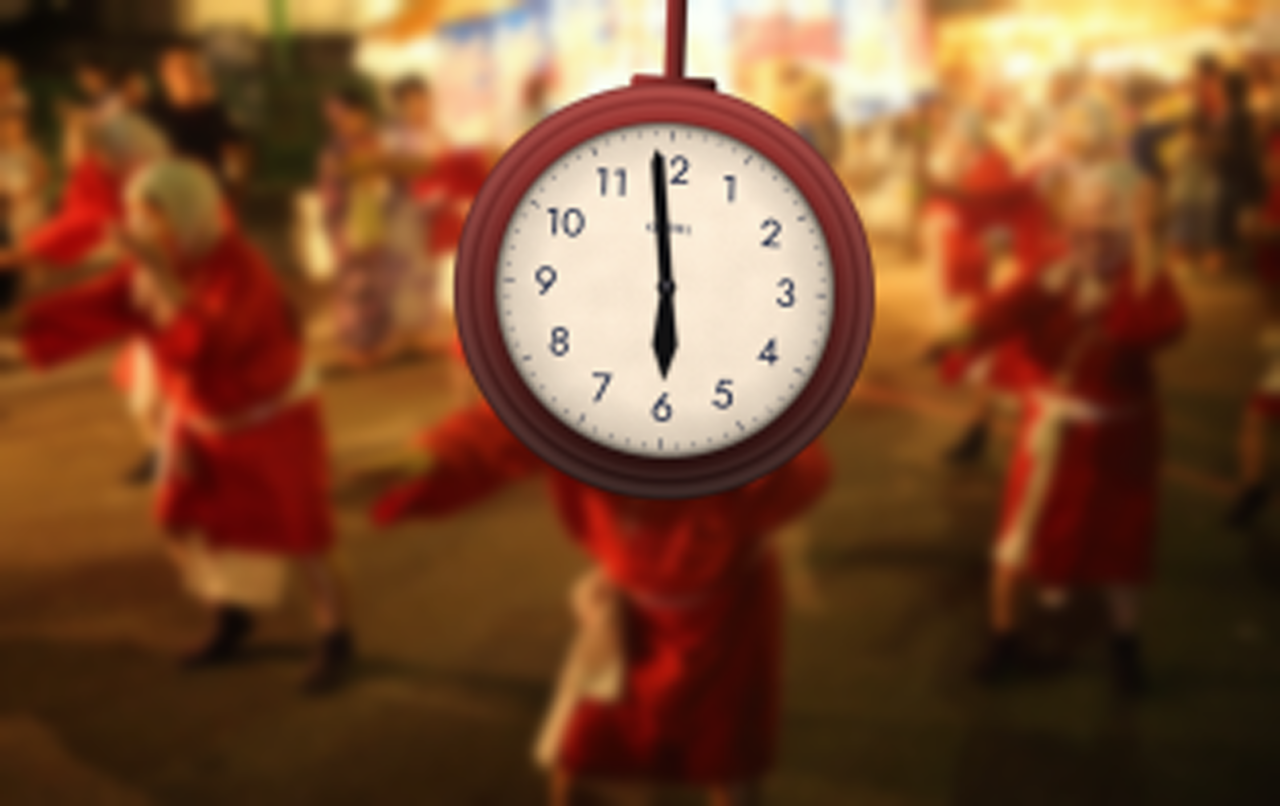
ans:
**5:59**
